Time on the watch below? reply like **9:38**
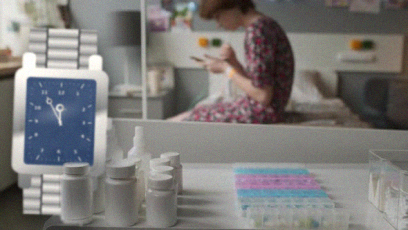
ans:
**11:55**
